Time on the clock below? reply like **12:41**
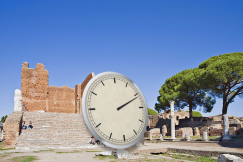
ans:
**2:11**
